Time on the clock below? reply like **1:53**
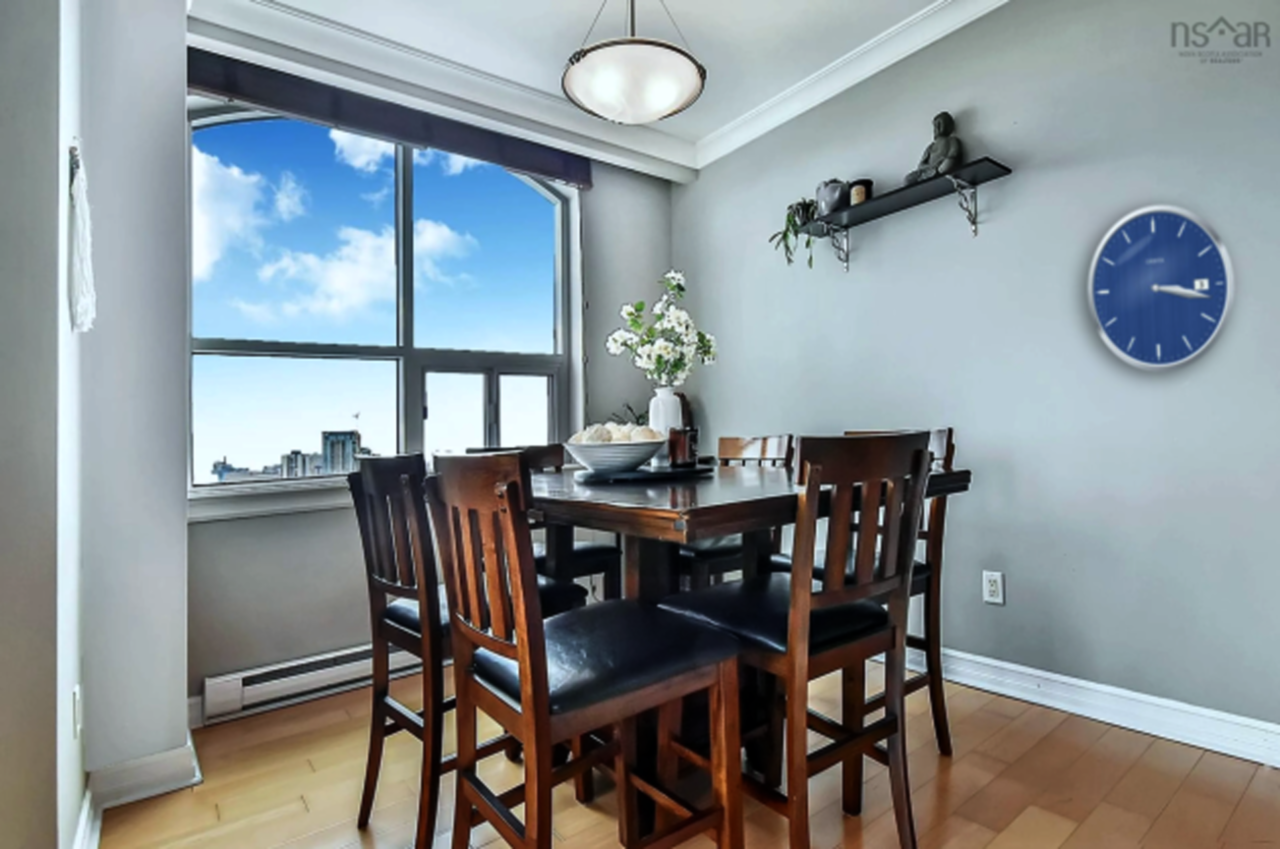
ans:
**3:17**
